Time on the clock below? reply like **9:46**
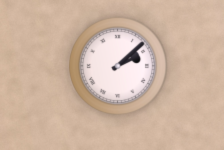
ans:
**2:08**
